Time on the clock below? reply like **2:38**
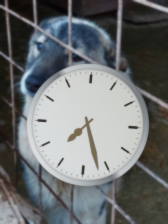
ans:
**7:27**
